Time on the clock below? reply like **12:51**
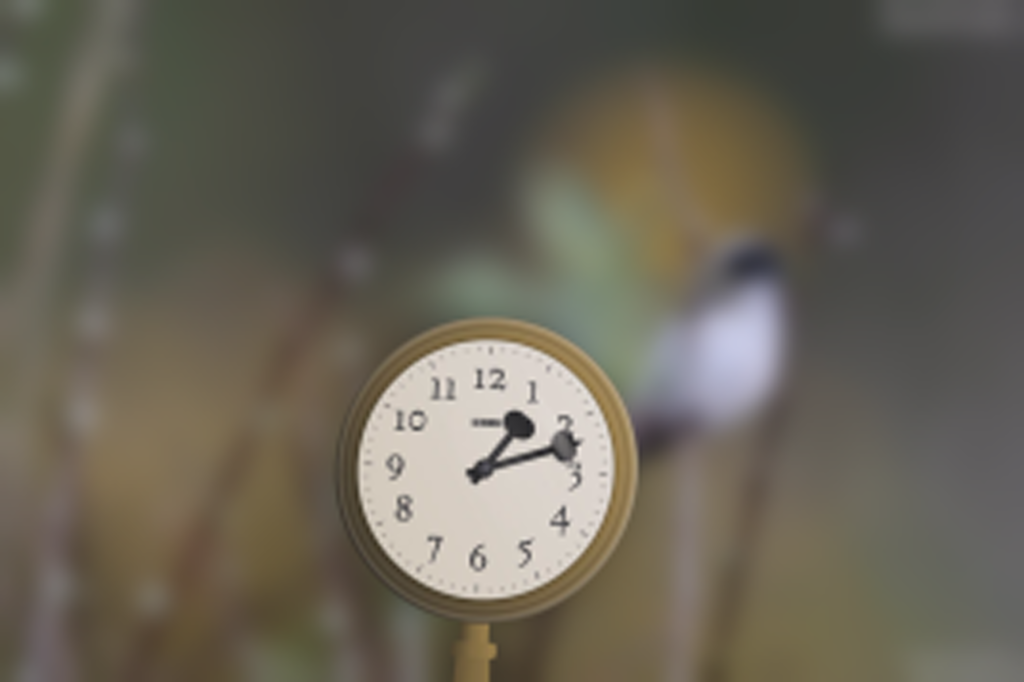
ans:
**1:12**
